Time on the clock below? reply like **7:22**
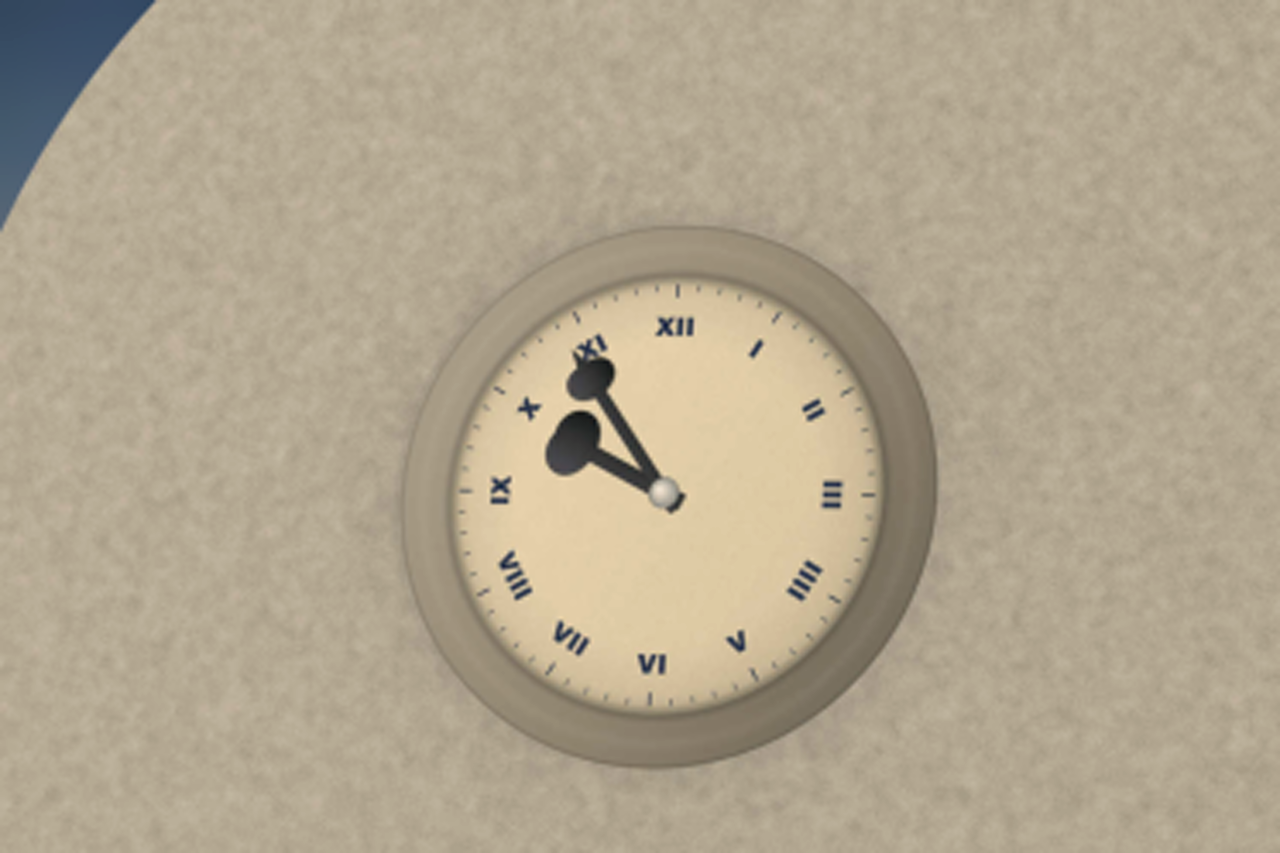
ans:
**9:54**
